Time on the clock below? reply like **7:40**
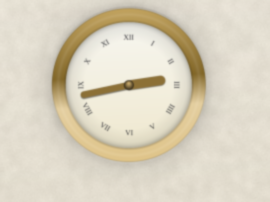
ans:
**2:43**
